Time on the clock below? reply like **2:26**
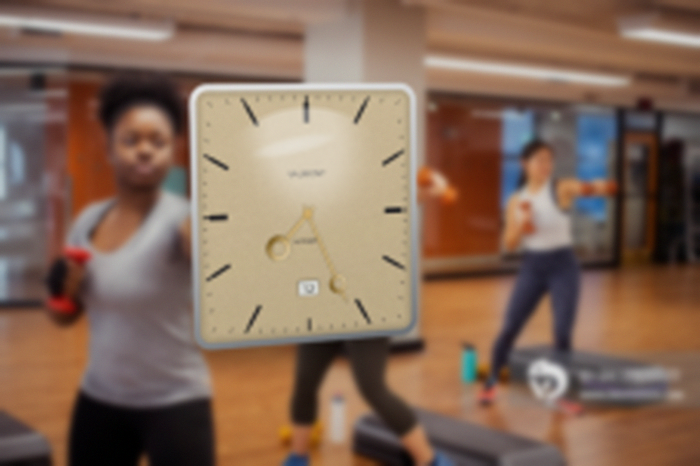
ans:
**7:26**
